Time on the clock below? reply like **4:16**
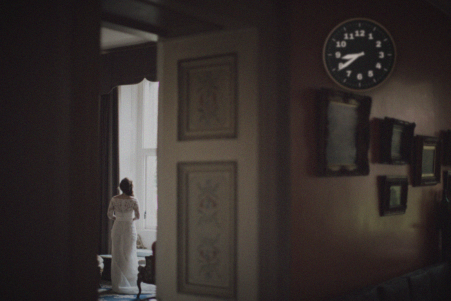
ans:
**8:39**
